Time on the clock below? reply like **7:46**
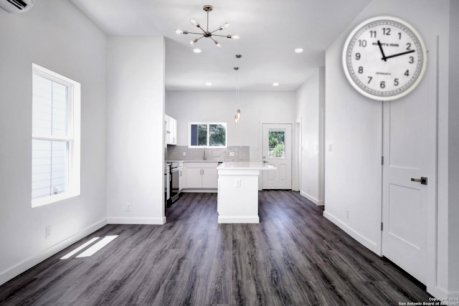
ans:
**11:12**
